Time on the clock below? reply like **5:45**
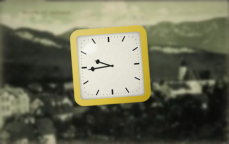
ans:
**9:44**
